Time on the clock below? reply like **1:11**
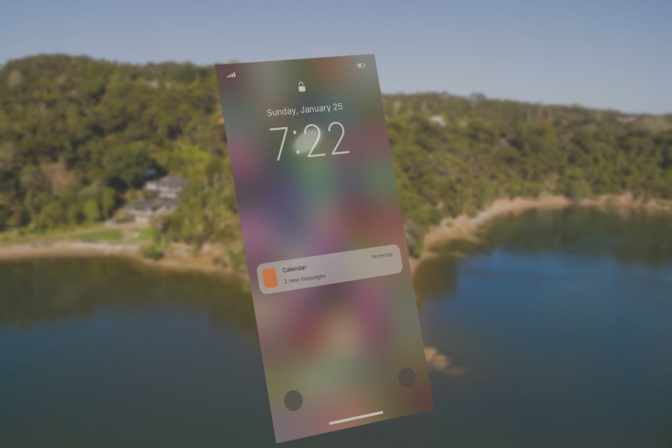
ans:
**7:22**
